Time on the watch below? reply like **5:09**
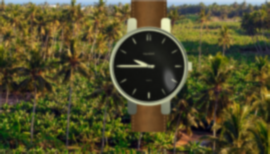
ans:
**9:45**
